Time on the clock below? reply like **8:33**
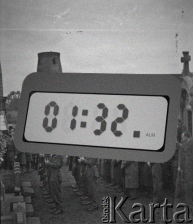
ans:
**1:32**
